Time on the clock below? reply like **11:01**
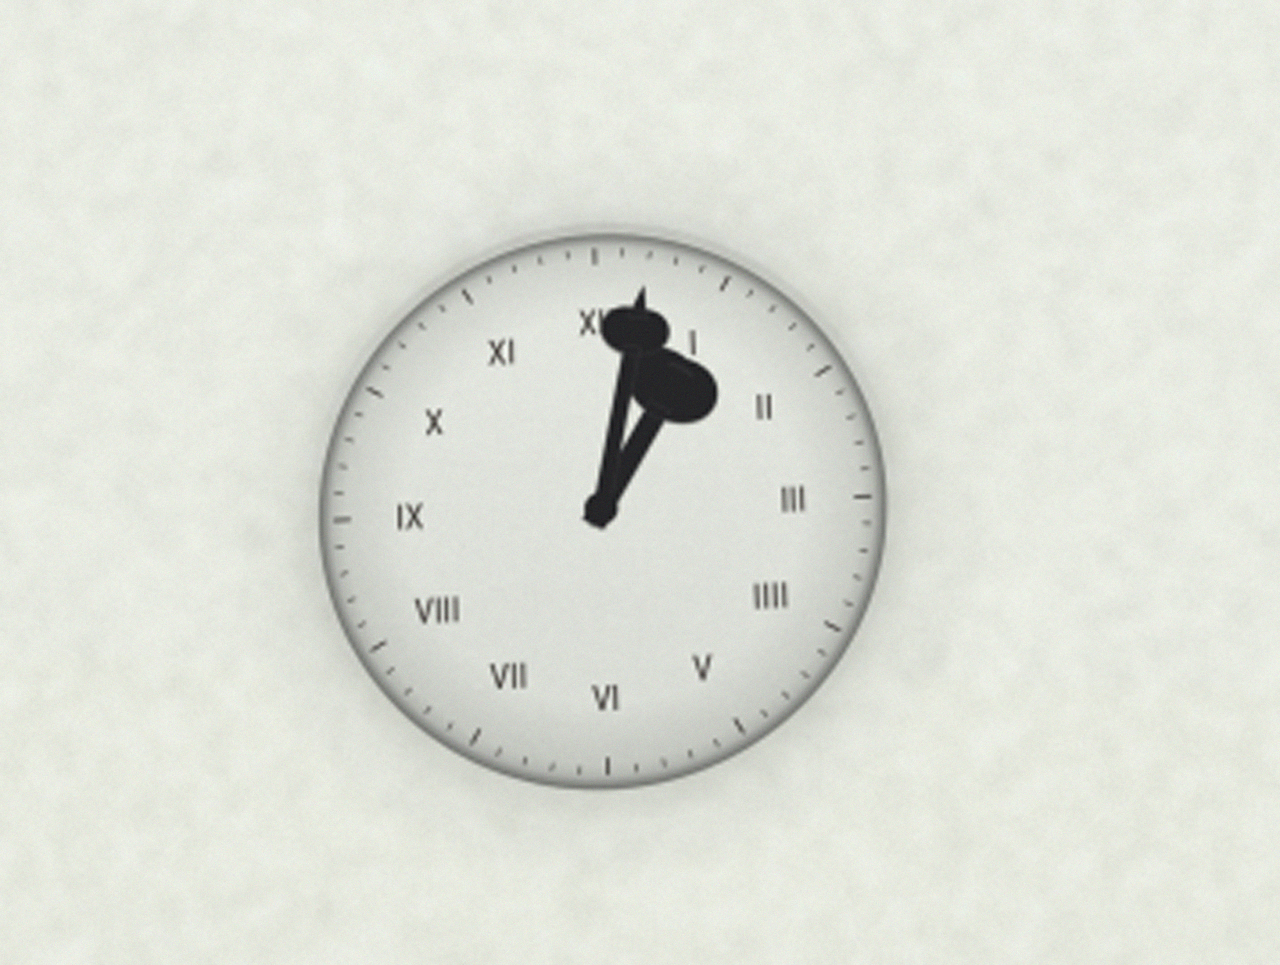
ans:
**1:02**
